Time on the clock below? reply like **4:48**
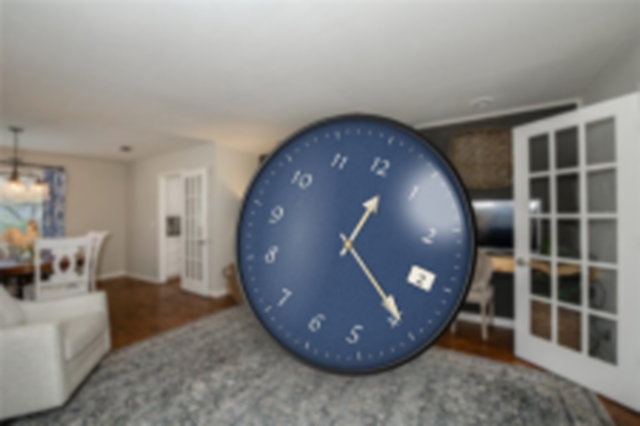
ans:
**12:20**
